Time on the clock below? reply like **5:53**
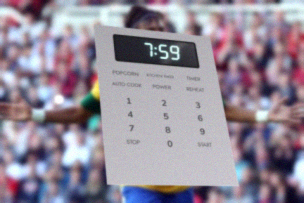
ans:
**7:59**
